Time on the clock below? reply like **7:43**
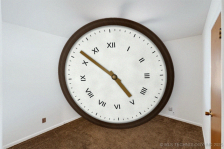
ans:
**4:52**
